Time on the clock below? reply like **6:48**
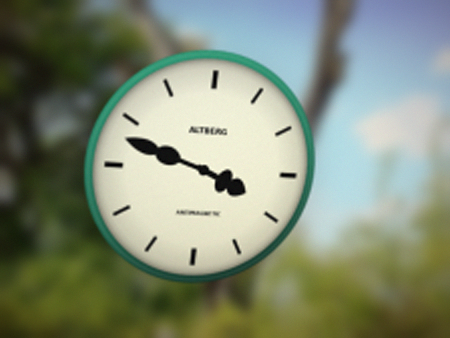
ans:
**3:48**
